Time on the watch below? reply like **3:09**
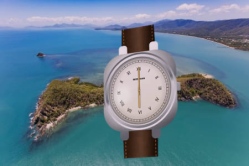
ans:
**6:00**
